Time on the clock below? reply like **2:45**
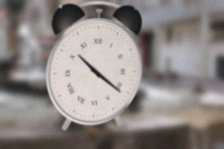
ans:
**10:21**
